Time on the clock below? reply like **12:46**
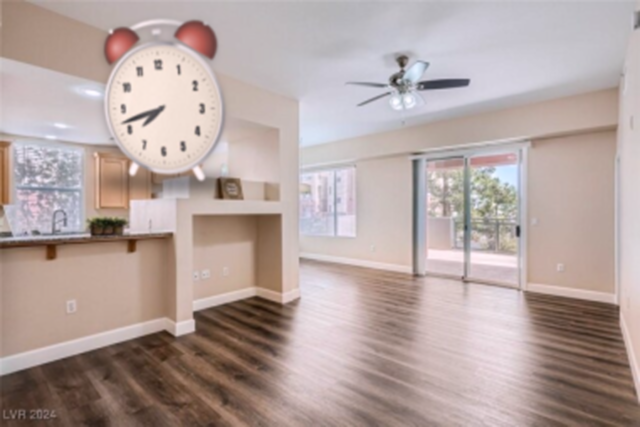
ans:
**7:42**
